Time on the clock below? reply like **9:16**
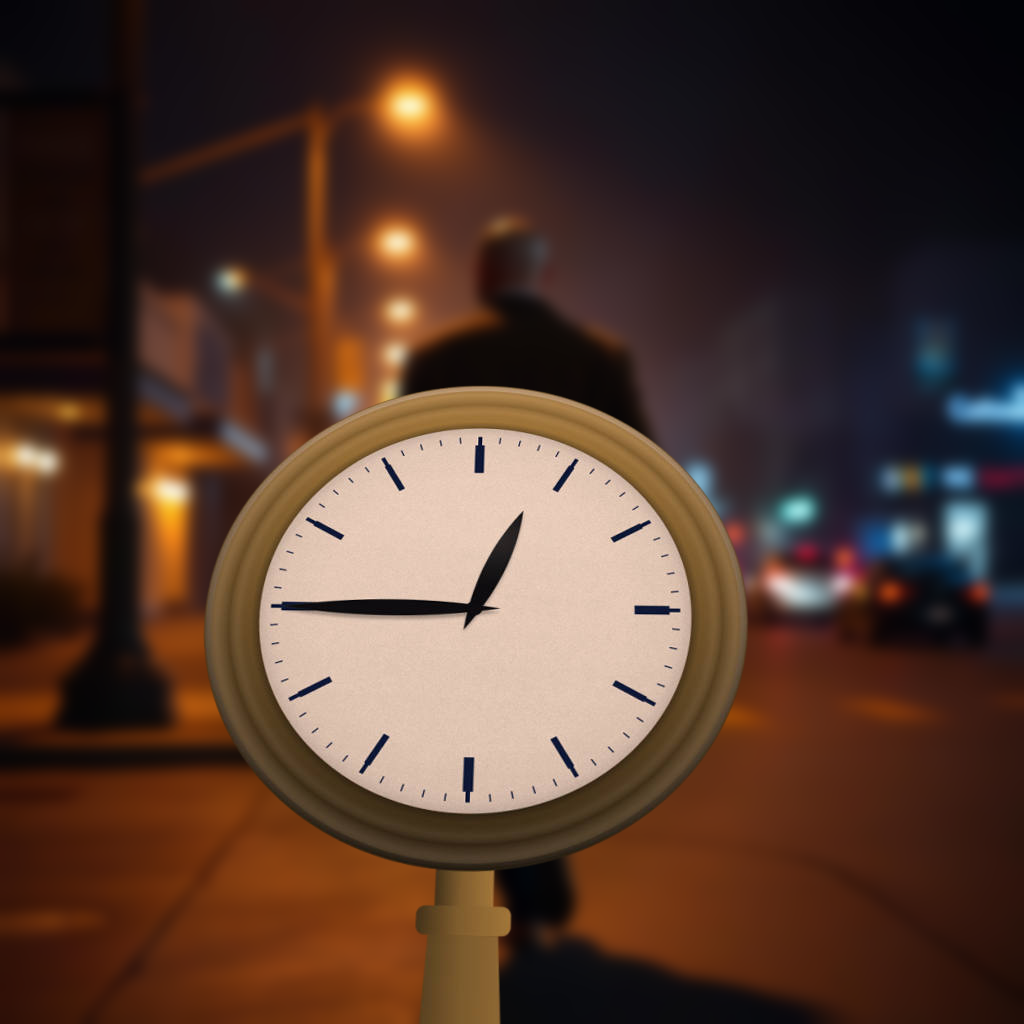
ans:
**12:45**
